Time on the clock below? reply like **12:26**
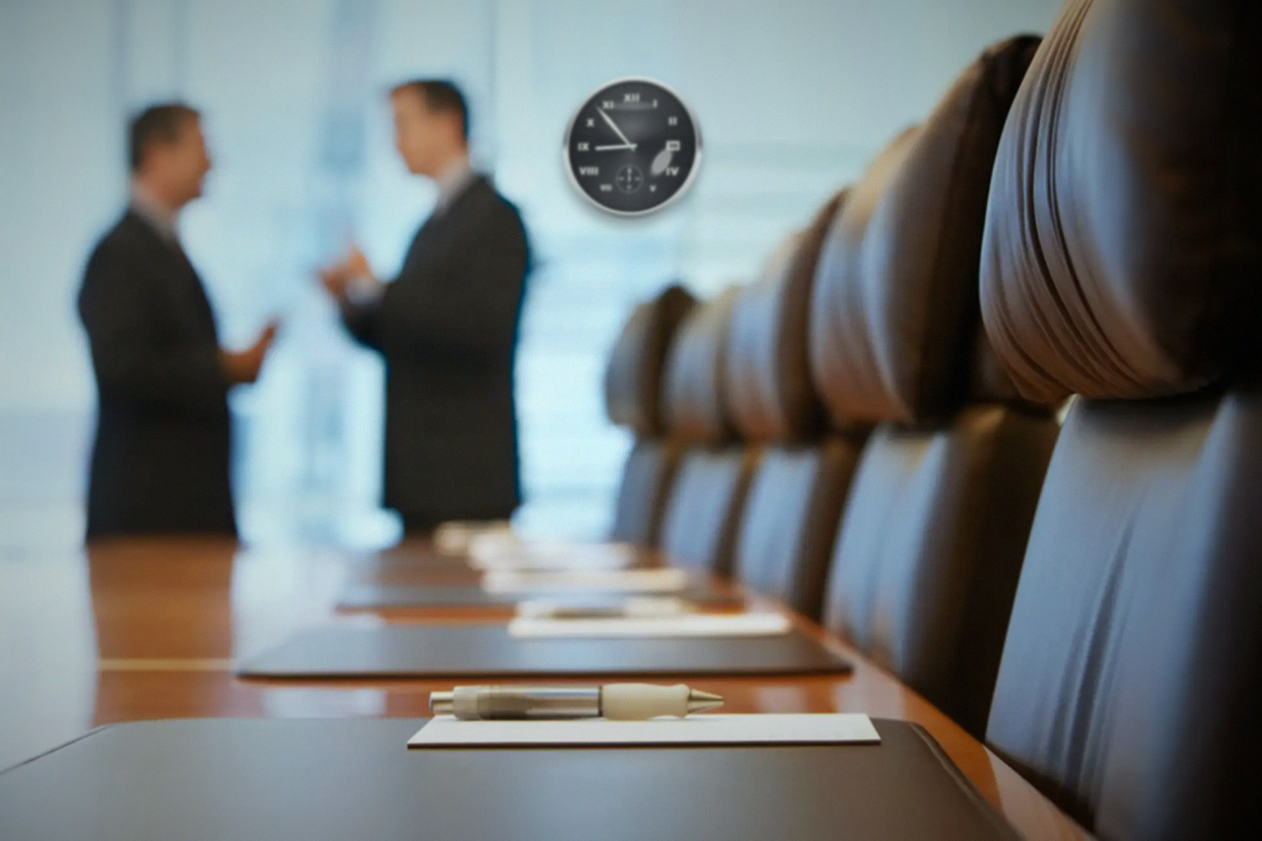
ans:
**8:53**
